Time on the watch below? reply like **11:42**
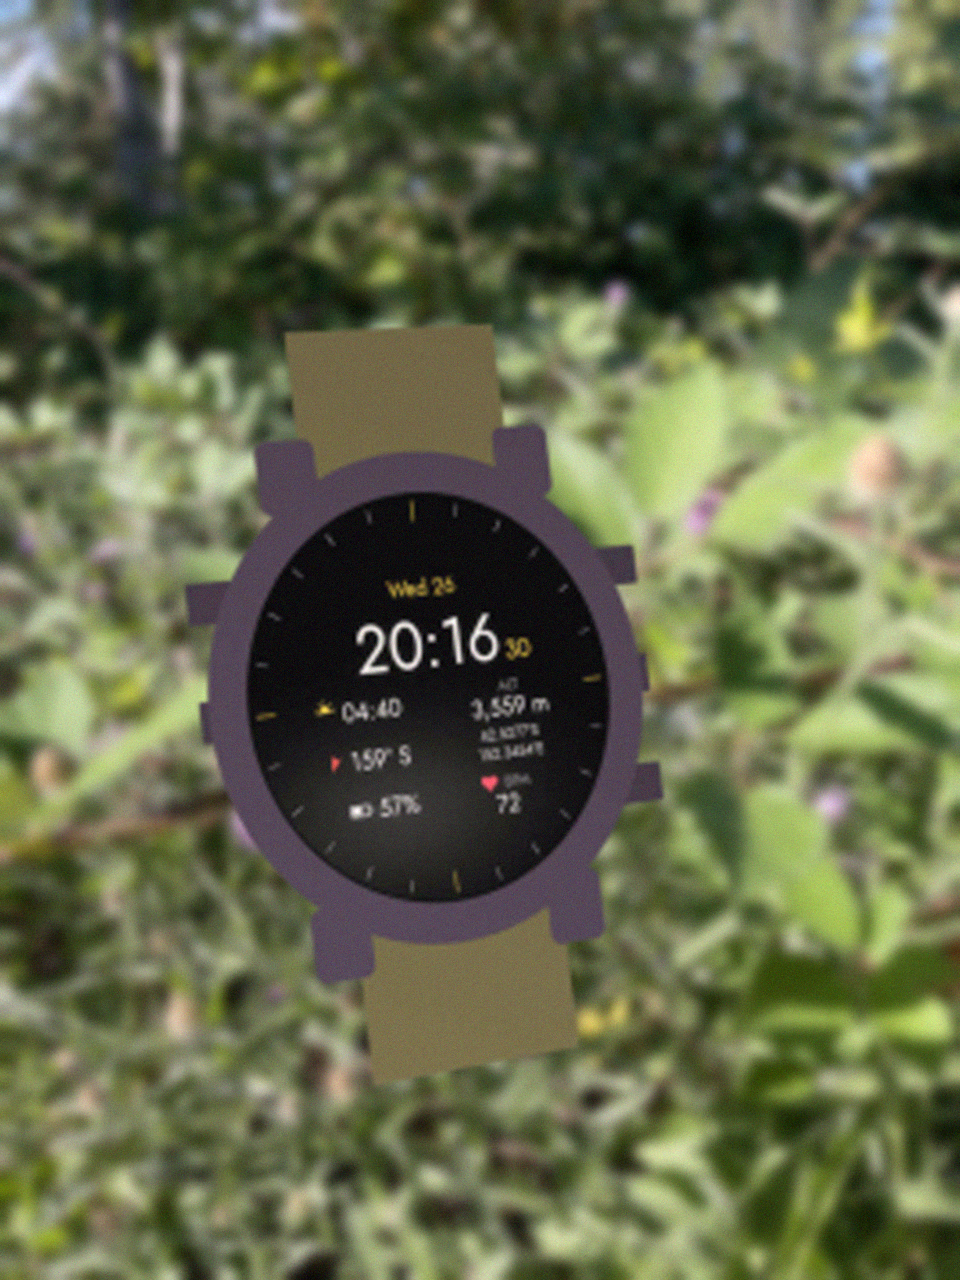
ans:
**20:16**
